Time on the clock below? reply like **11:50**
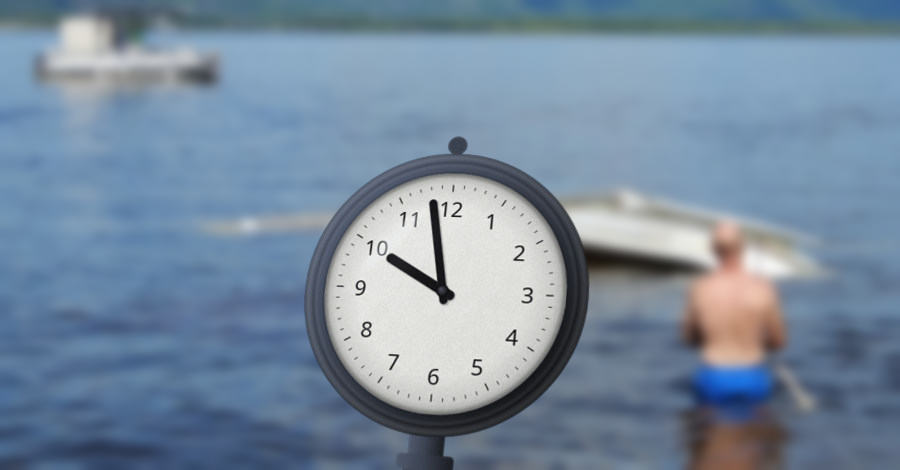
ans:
**9:58**
